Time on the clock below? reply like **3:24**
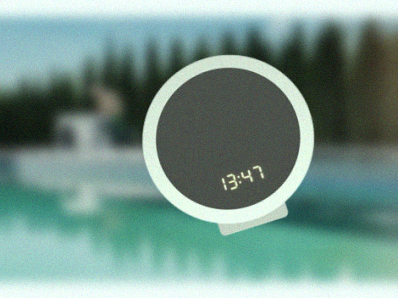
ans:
**13:47**
